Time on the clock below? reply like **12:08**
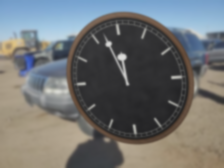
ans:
**11:57**
